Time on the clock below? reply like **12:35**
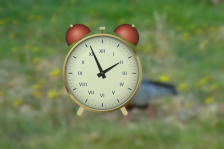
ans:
**1:56**
